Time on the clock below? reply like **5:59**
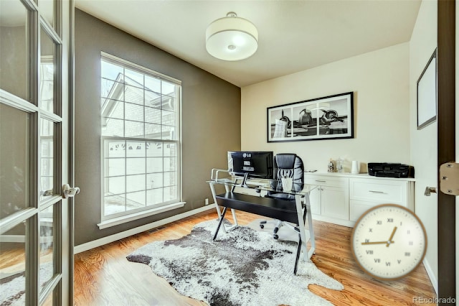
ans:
**12:44**
